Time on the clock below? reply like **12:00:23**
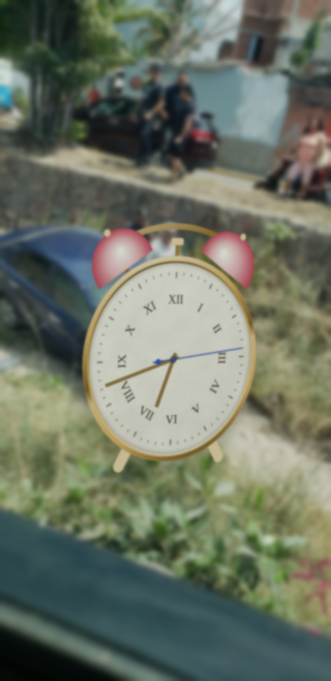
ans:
**6:42:14**
